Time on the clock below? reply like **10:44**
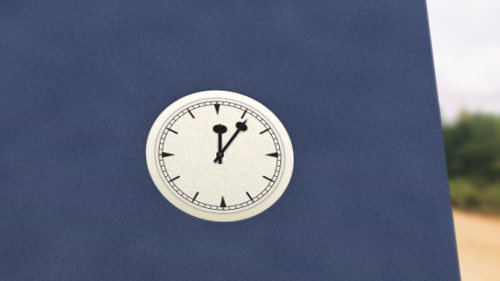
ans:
**12:06**
